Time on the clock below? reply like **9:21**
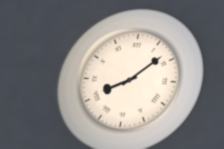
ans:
**8:08**
